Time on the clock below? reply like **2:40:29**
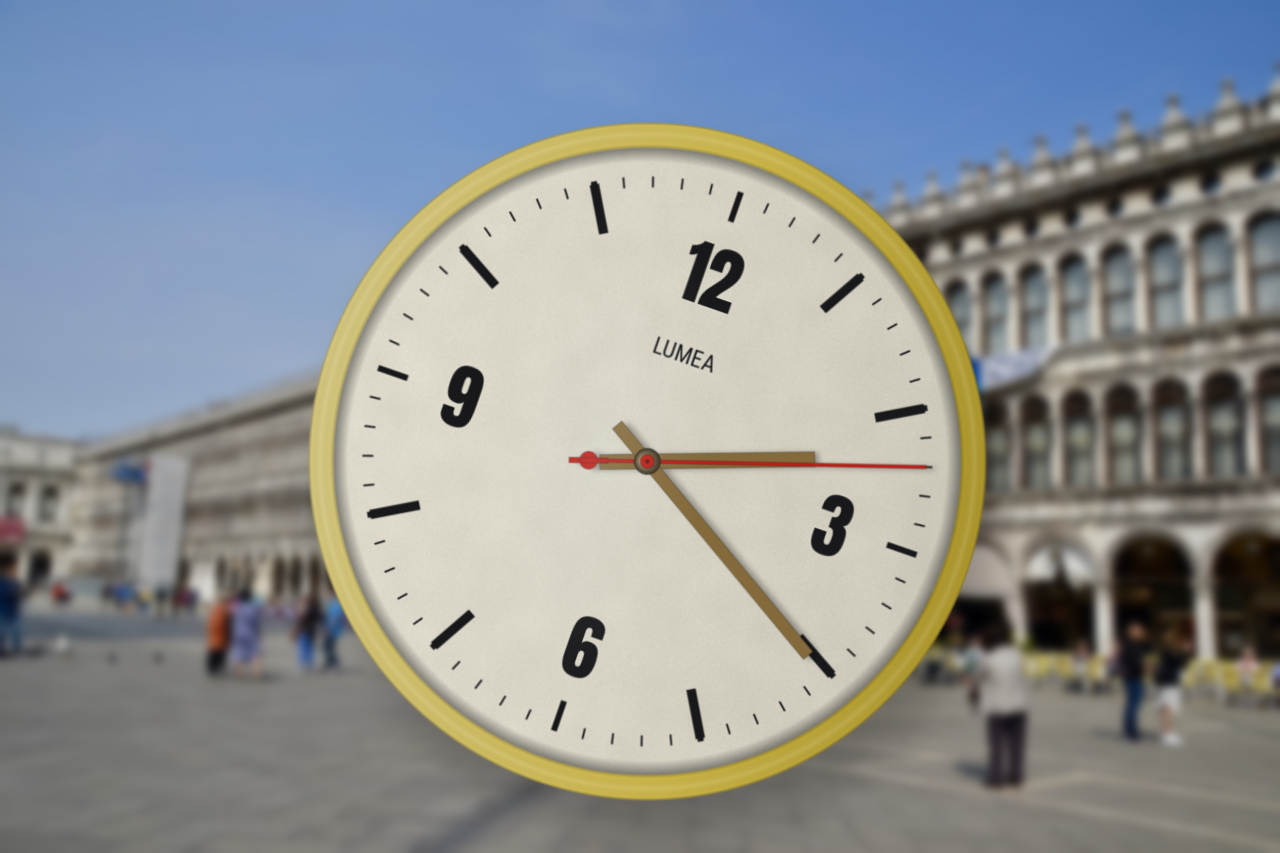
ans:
**2:20:12**
